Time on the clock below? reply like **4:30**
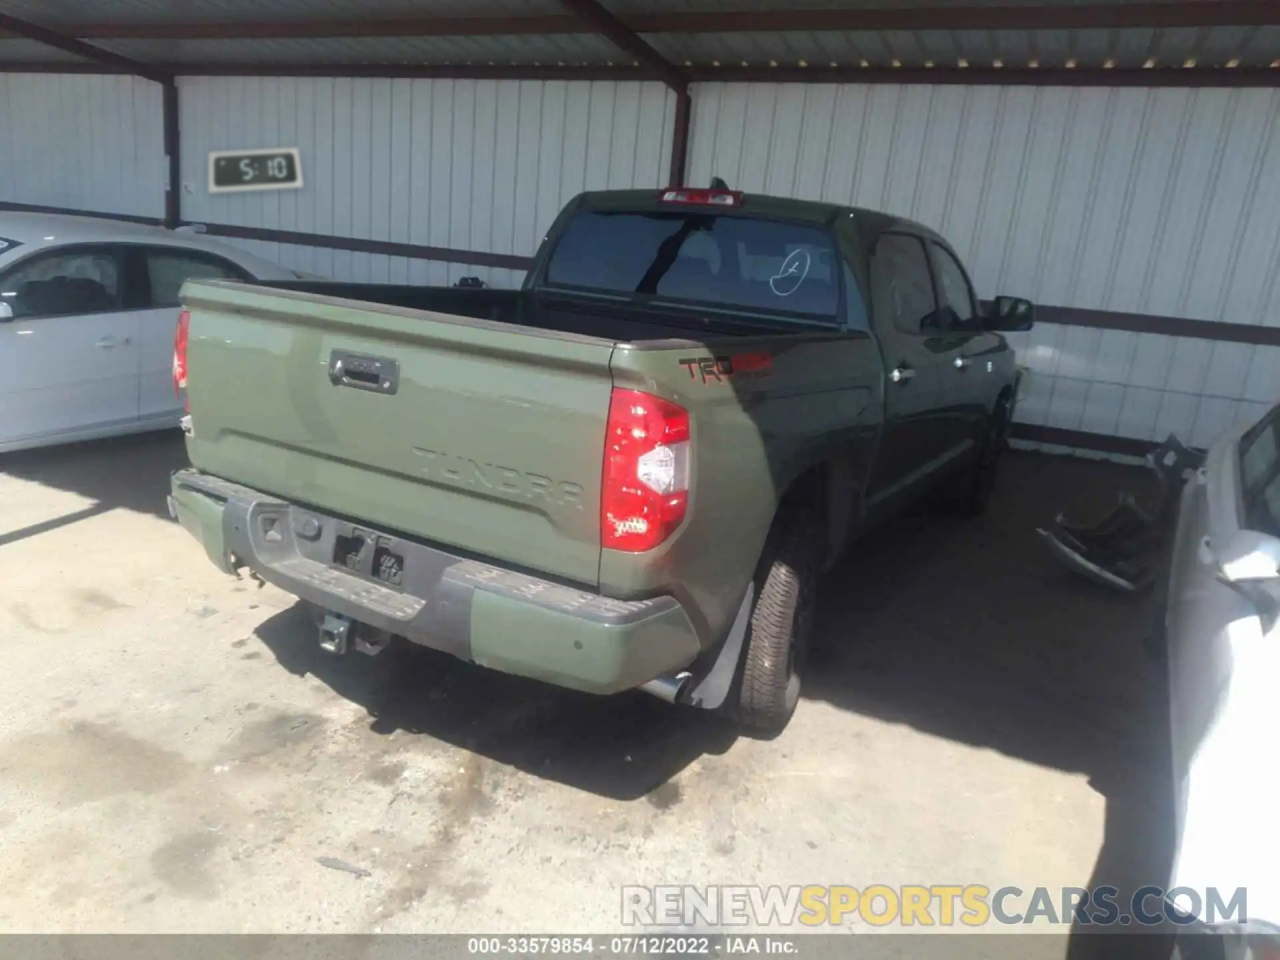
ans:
**5:10**
